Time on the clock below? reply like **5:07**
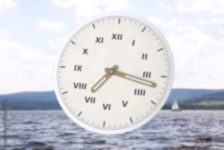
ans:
**7:17**
